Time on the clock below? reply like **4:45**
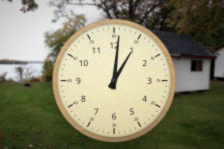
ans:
**1:01**
